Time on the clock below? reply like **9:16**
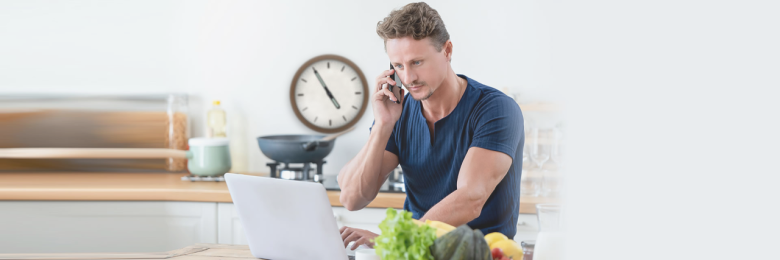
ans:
**4:55**
